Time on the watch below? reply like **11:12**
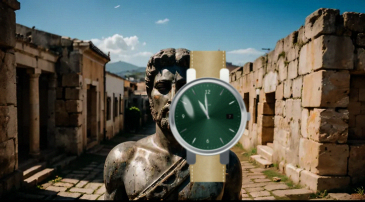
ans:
**10:59**
